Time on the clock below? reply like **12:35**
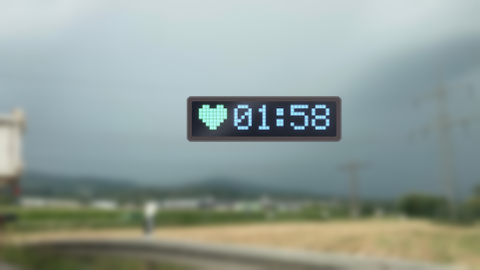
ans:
**1:58**
